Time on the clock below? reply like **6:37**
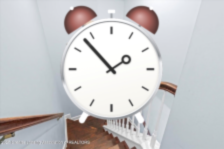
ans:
**1:53**
